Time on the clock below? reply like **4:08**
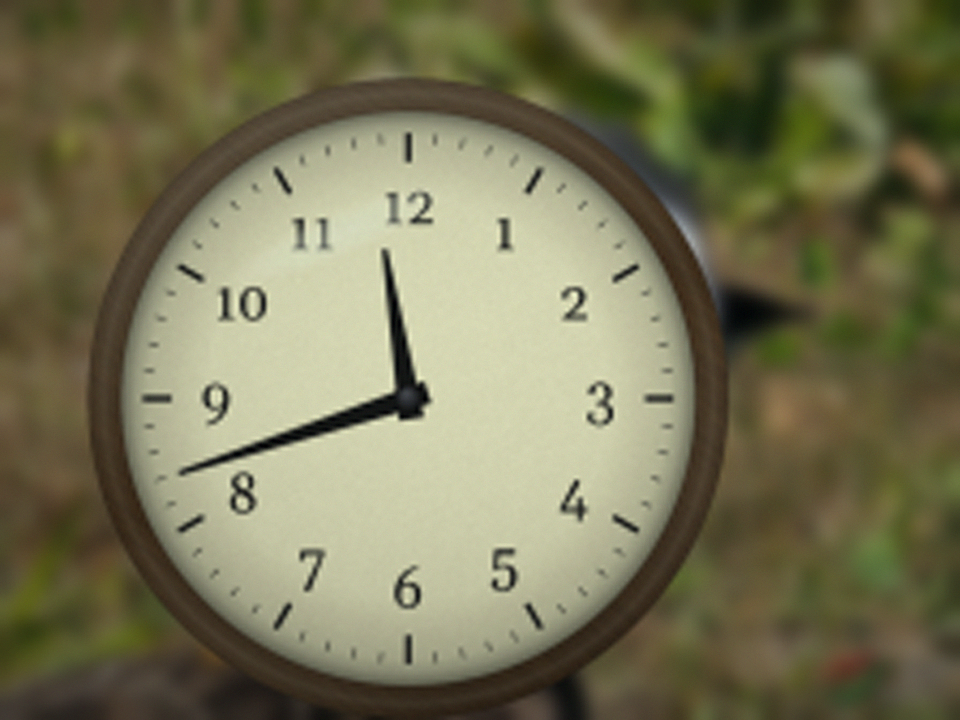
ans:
**11:42**
